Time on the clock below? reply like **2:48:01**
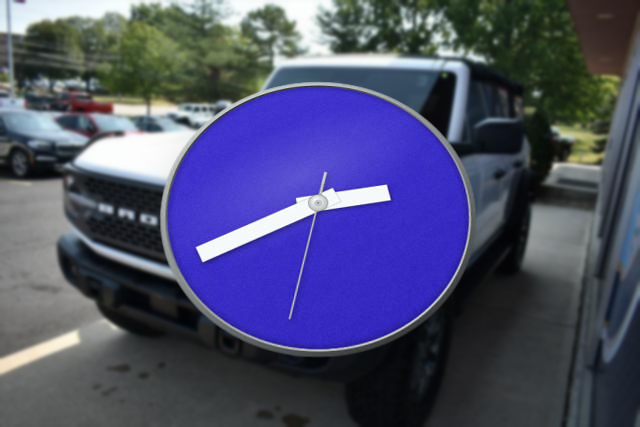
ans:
**2:40:32**
